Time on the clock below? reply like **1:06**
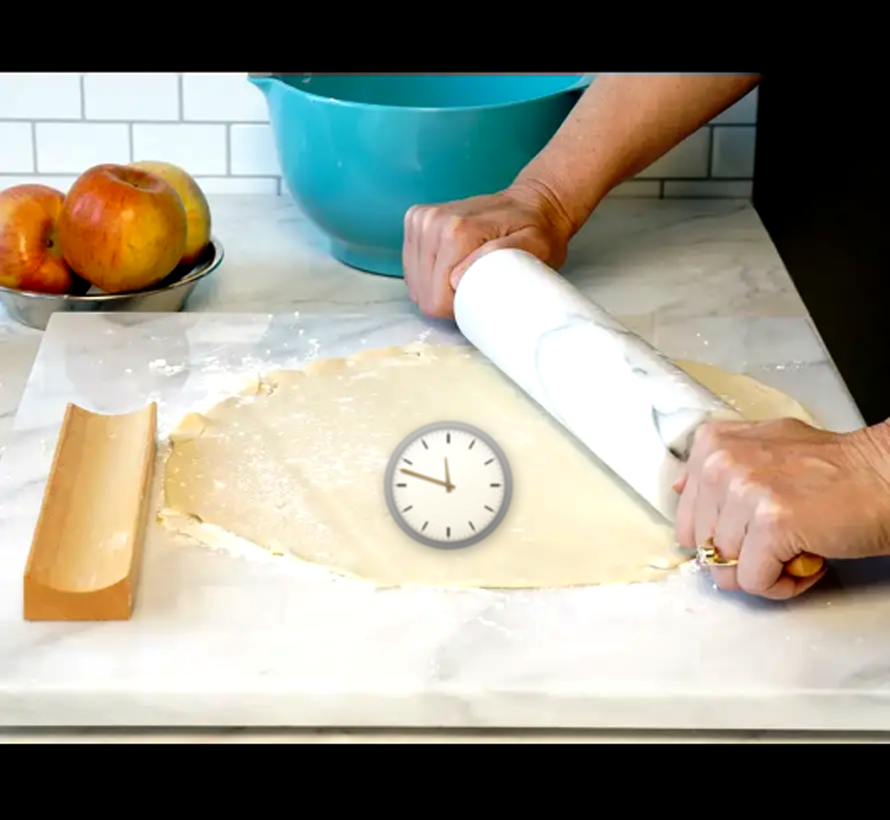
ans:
**11:48**
